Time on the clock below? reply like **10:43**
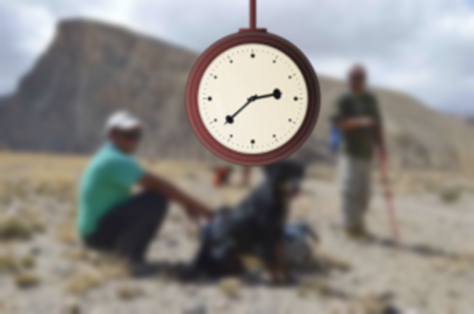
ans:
**2:38**
